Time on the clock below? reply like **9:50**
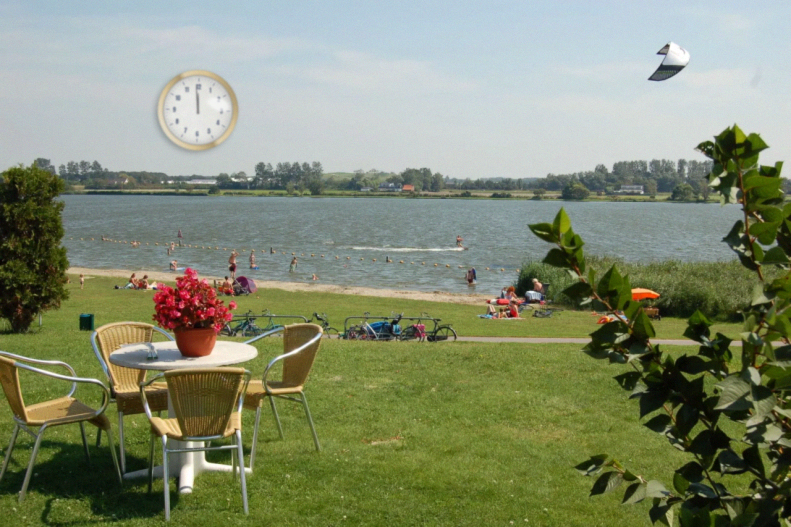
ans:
**11:59**
